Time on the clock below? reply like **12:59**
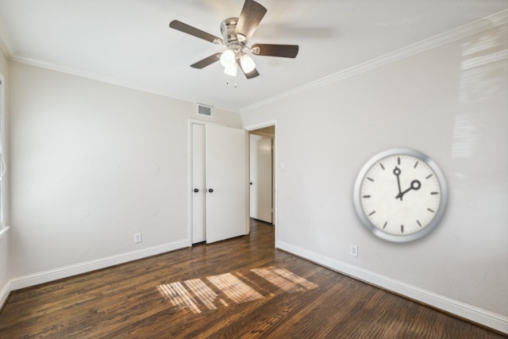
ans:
**1:59**
